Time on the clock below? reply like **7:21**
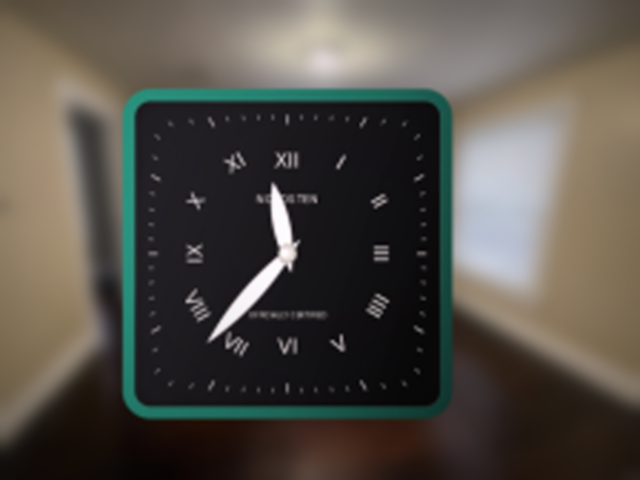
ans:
**11:37**
